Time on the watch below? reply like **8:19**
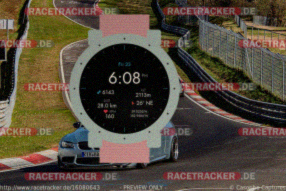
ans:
**6:08**
